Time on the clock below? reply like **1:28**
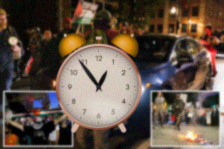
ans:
**12:54**
